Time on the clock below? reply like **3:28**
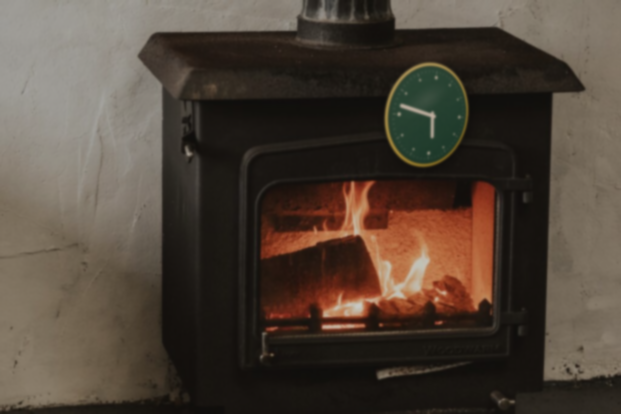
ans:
**5:47**
